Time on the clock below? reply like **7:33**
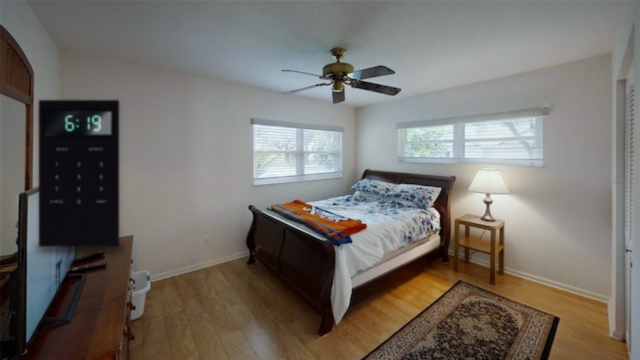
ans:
**6:19**
